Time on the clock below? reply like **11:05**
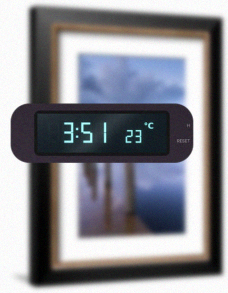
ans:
**3:51**
